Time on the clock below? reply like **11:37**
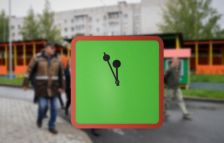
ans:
**11:56**
